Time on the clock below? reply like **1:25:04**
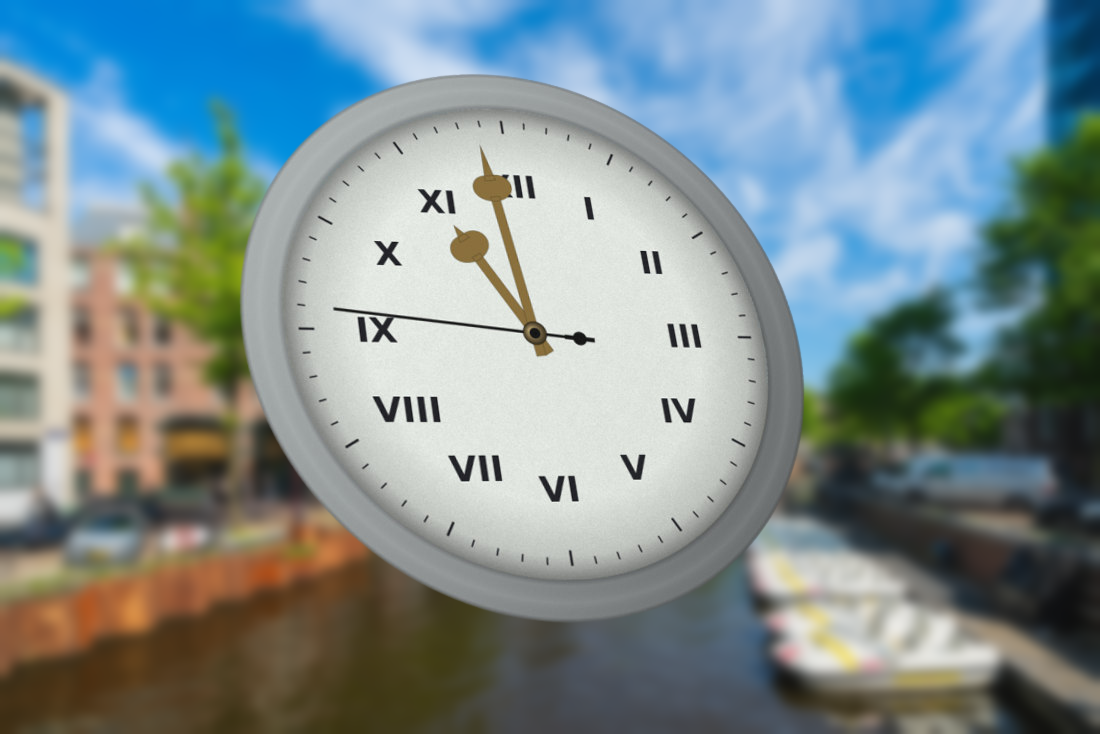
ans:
**10:58:46**
